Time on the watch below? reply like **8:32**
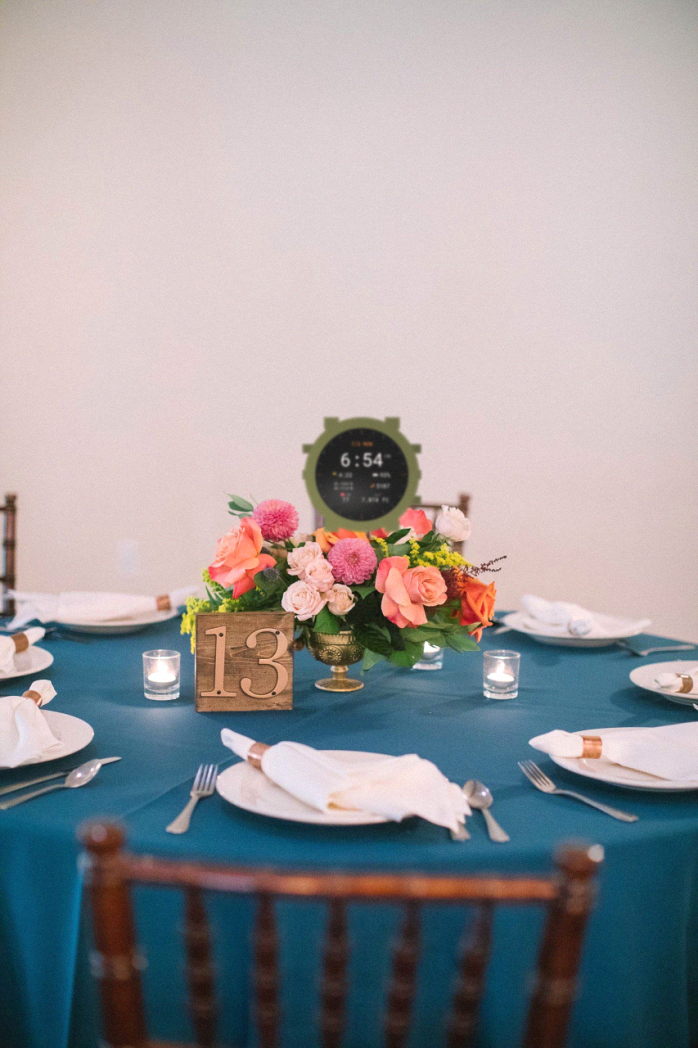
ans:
**6:54**
